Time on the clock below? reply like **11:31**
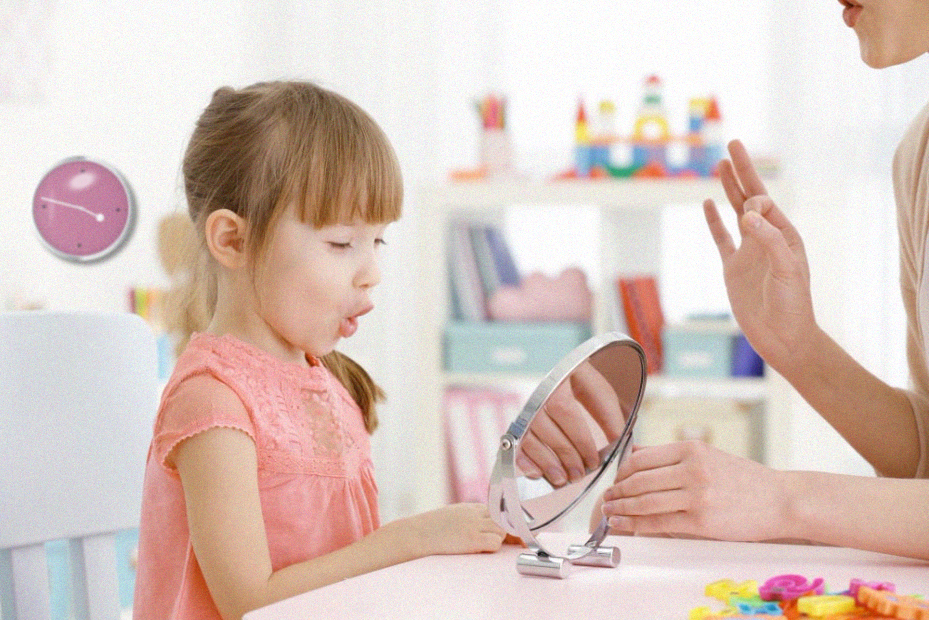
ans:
**3:47**
